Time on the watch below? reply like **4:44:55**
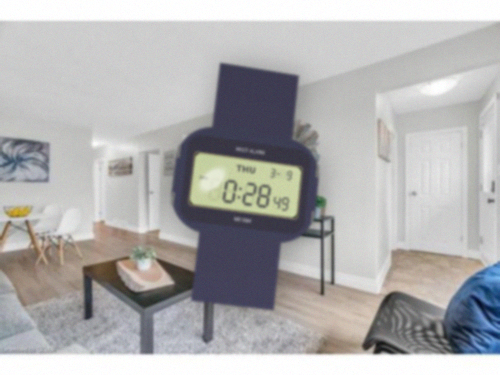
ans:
**0:28:49**
